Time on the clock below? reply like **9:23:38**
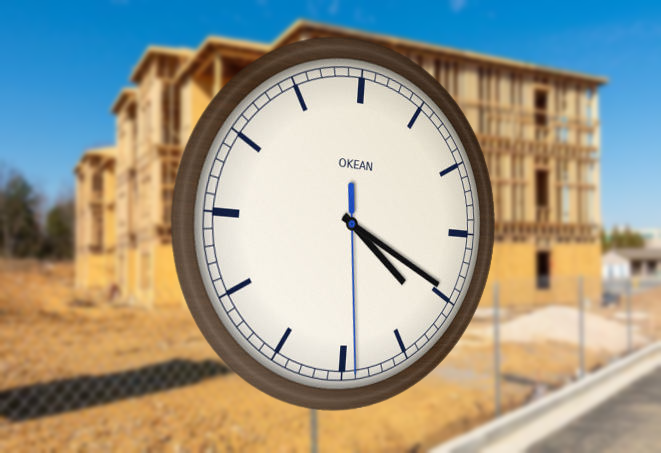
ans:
**4:19:29**
